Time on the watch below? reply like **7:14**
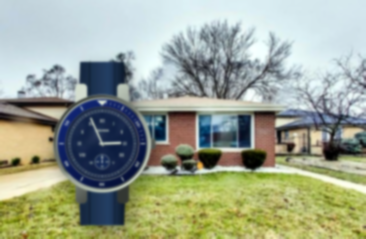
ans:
**2:56**
